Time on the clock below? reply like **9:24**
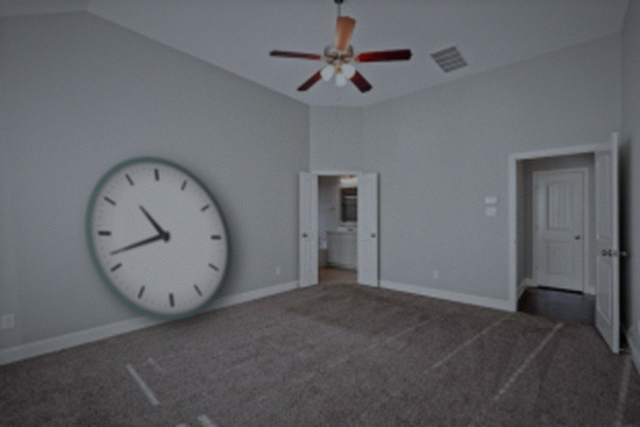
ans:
**10:42**
